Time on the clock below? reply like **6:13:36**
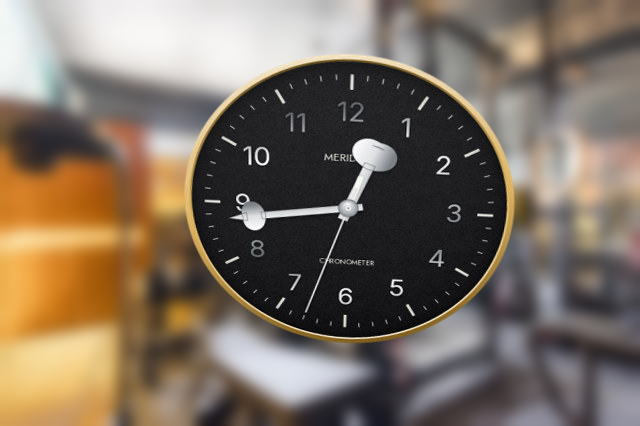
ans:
**12:43:33**
